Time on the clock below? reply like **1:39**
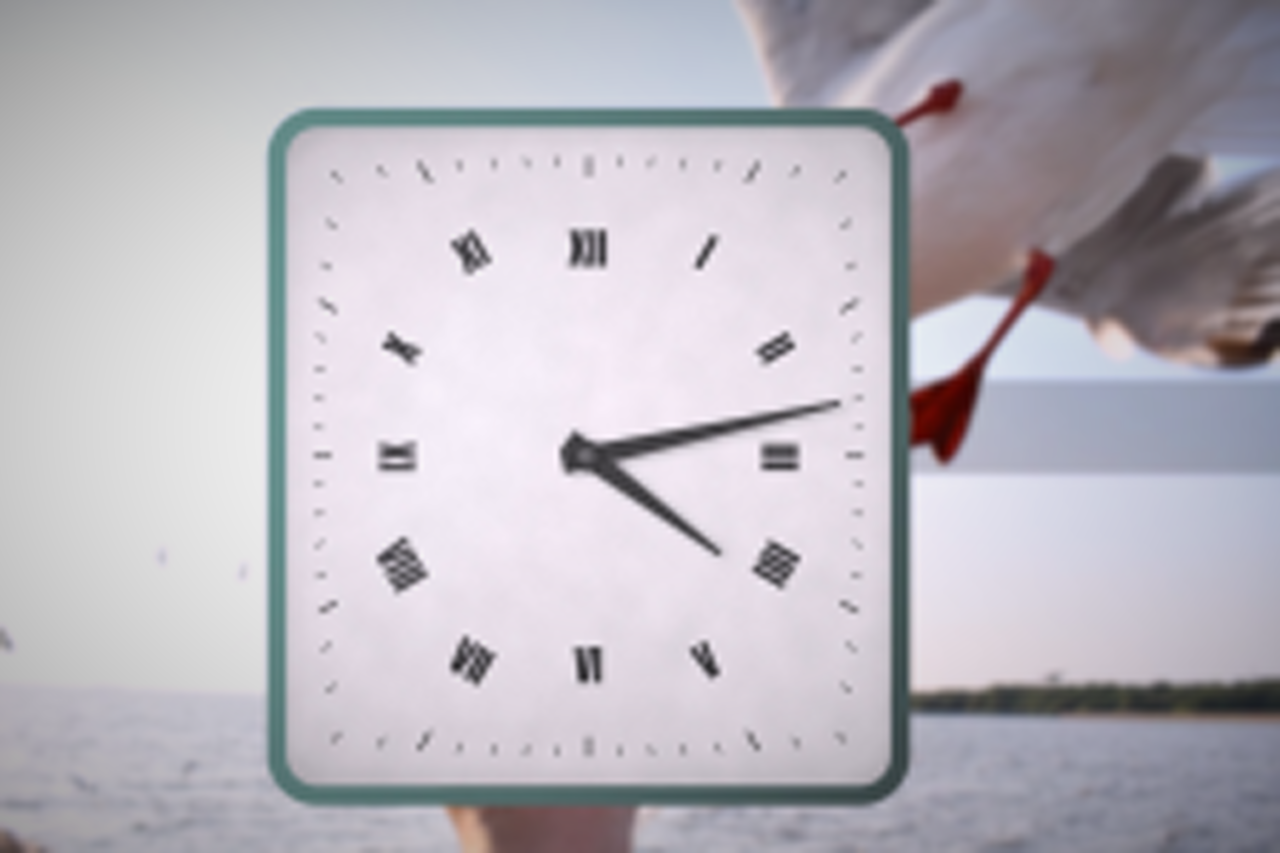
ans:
**4:13**
